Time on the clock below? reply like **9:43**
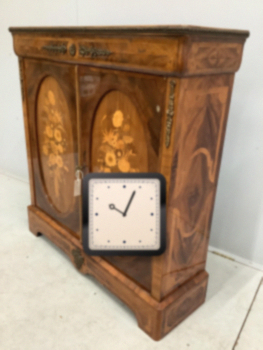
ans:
**10:04**
